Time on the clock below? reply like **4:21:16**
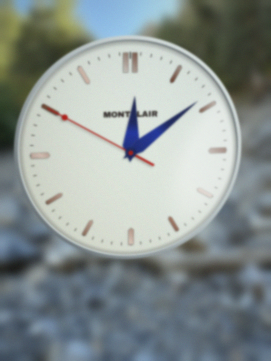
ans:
**12:08:50**
